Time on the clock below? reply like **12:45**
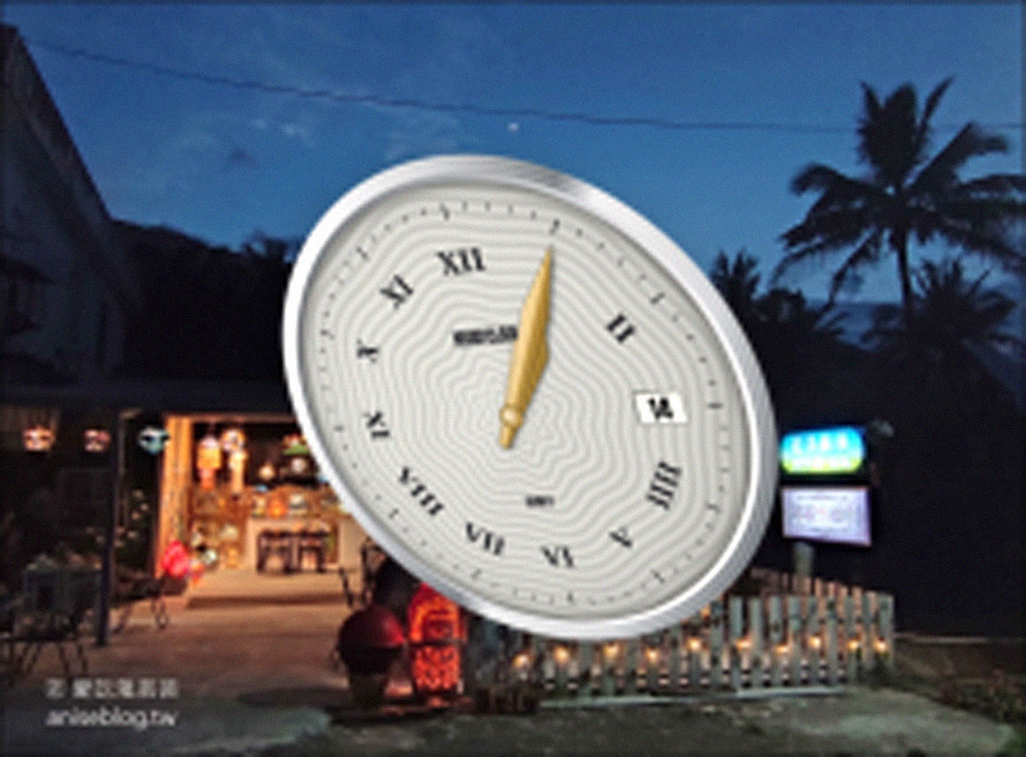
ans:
**1:05**
